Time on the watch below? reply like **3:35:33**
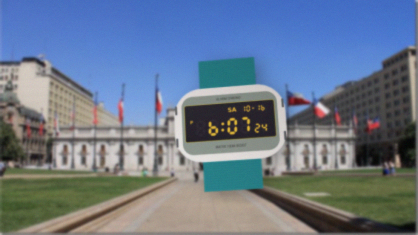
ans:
**6:07:24**
